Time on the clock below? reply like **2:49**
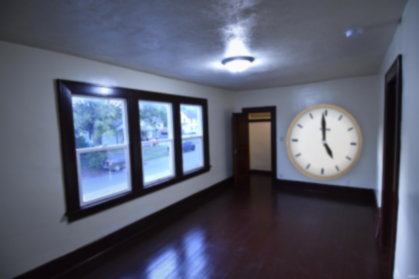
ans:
**4:59**
